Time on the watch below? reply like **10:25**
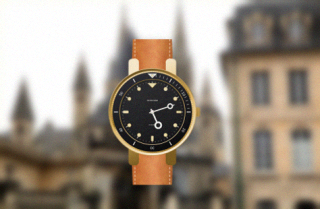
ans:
**5:12**
